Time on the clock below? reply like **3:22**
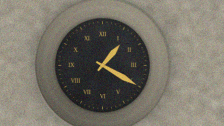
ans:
**1:20**
